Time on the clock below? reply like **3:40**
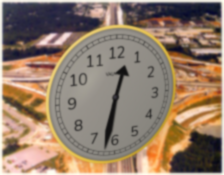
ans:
**12:32**
